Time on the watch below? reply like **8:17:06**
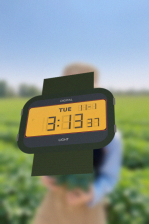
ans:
**3:13:37**
